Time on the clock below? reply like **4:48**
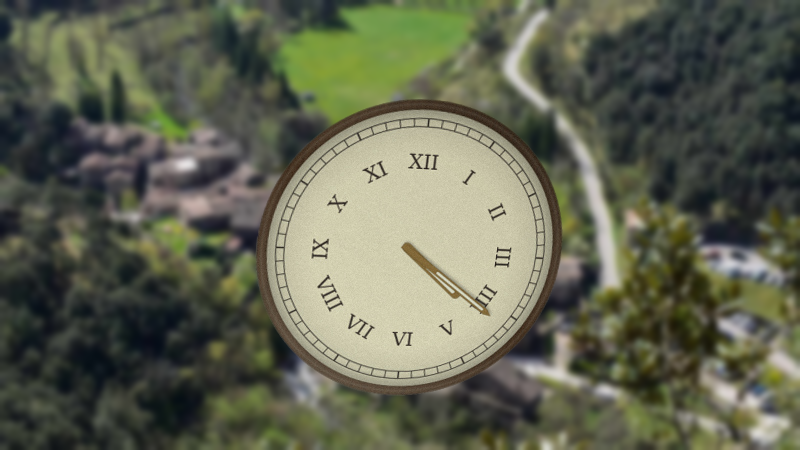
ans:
**4:21**
